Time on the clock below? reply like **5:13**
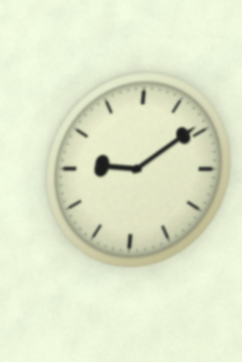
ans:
**9:09**
